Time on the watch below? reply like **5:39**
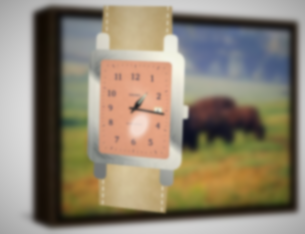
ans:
**1:16**
